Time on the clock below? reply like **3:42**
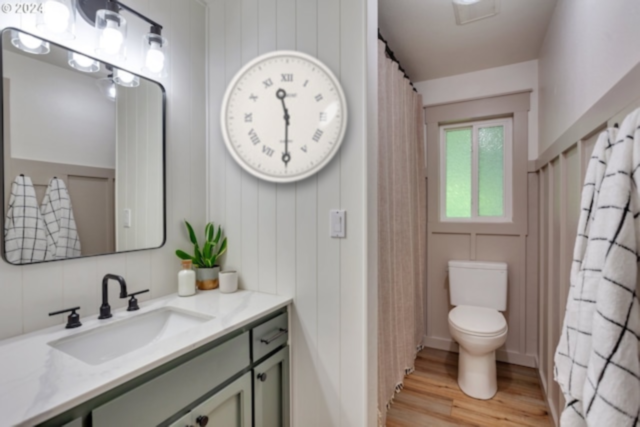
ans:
**11:30**
